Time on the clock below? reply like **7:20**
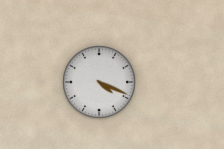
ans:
**4:19**
